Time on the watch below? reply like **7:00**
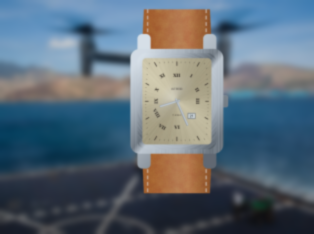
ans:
**8:26**
